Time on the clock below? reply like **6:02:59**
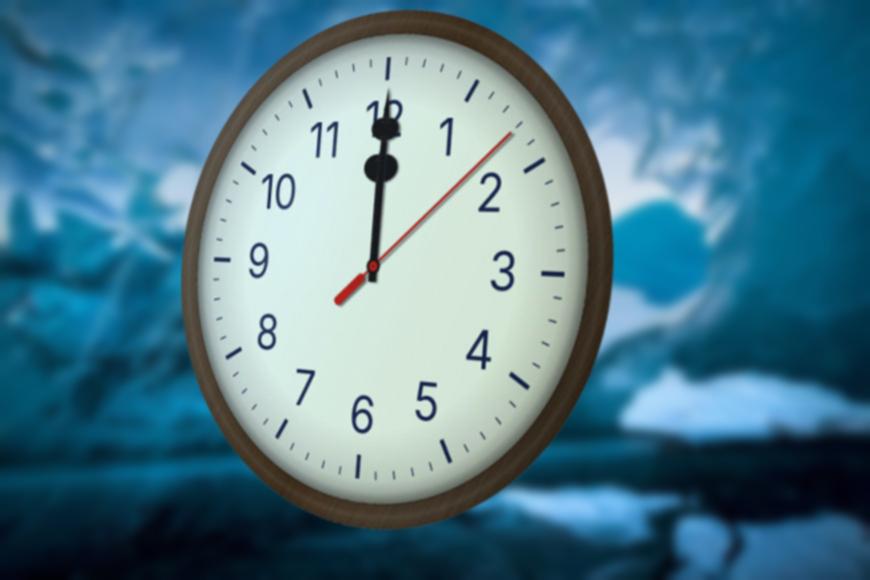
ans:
**12:00:08**
